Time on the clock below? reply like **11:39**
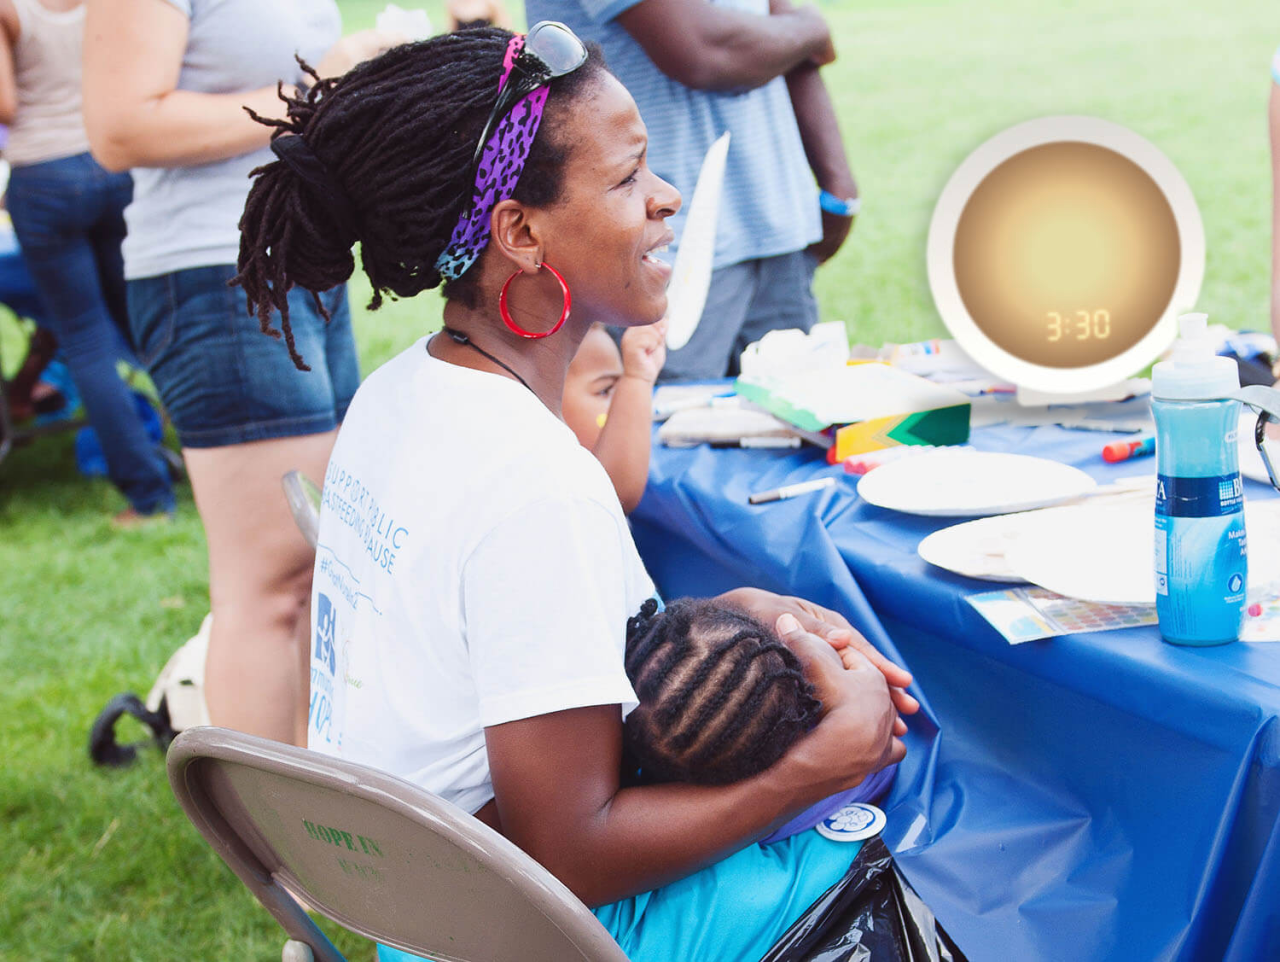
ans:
**3:30**
